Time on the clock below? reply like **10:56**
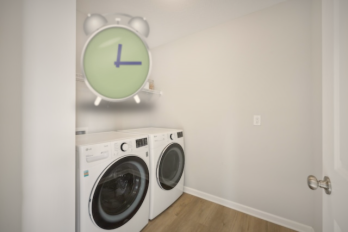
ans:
**12:15**
